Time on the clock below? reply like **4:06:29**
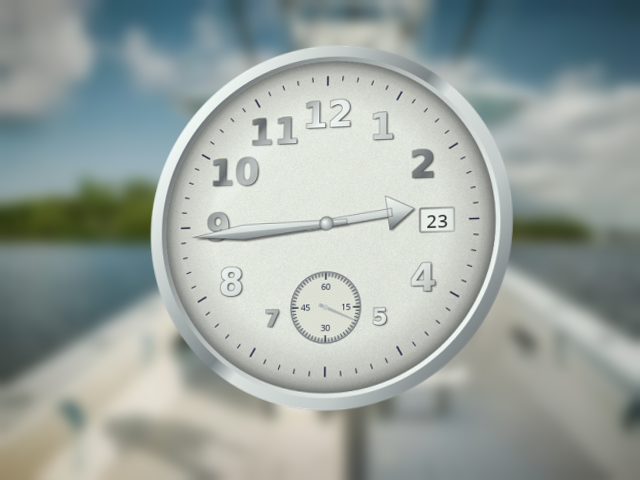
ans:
**2:44:19**
